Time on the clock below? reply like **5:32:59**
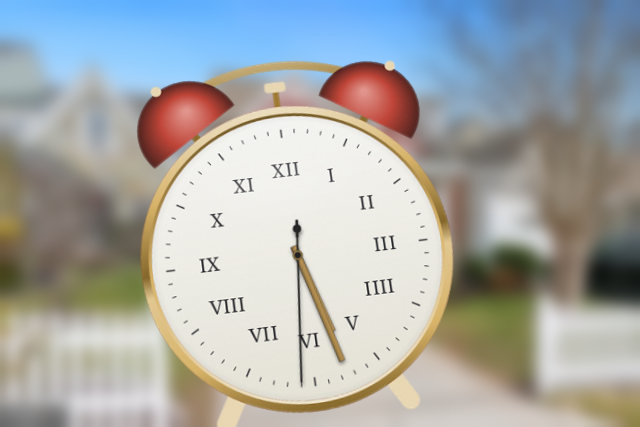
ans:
**5:27:31**
